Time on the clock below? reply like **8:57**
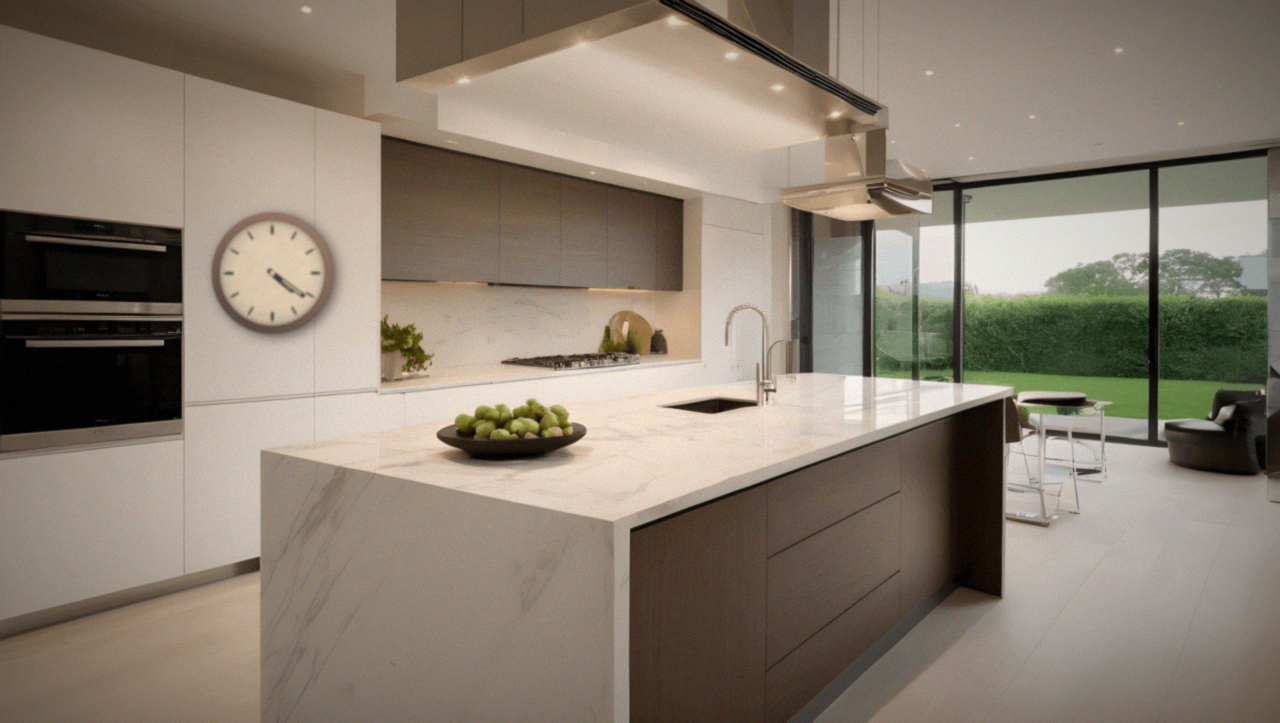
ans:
**4:21**
